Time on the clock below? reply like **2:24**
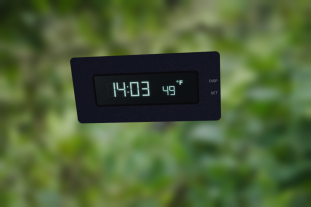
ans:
**14:03**
